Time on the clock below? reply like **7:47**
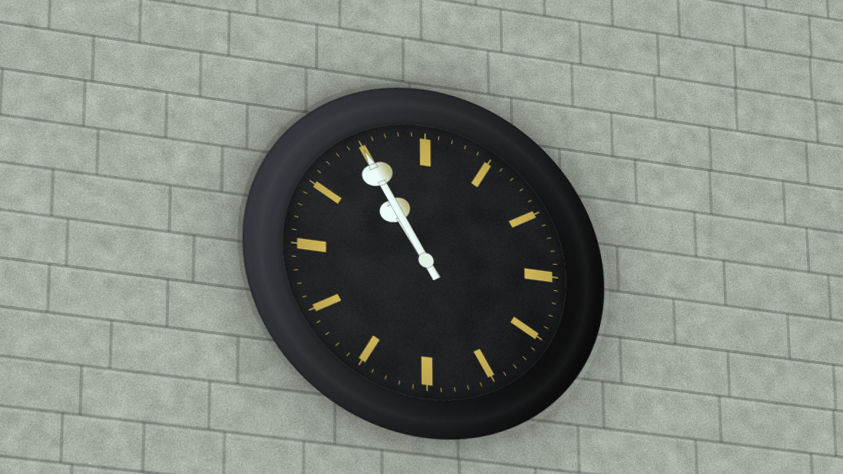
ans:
**10:55**
